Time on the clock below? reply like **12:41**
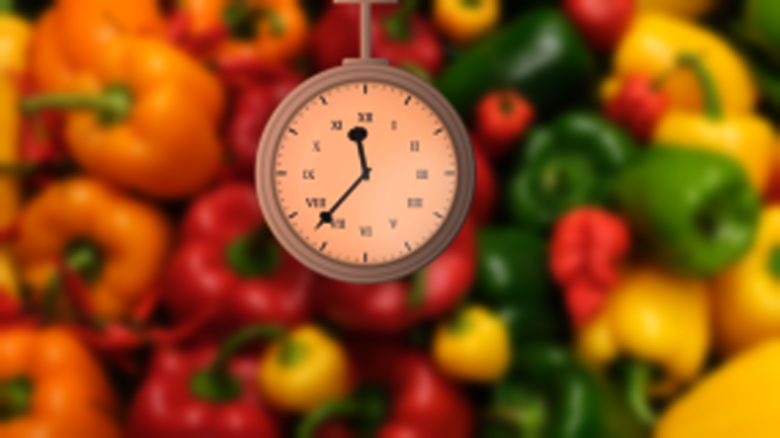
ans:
**11:37**
